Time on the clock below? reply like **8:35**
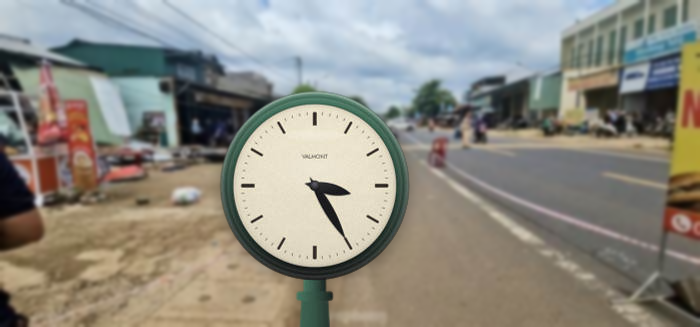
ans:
**3:25**
